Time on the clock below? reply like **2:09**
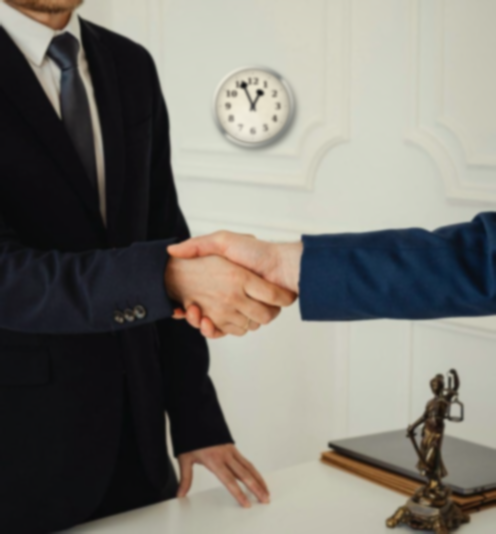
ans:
**12:56**
